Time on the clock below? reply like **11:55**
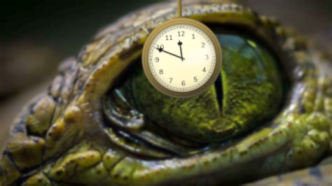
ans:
**11:49**
